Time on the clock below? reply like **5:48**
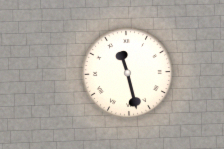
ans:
**11:28**
